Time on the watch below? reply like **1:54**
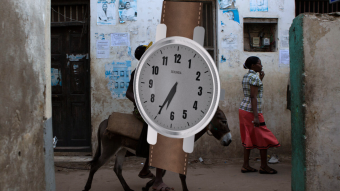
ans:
**6:35**
